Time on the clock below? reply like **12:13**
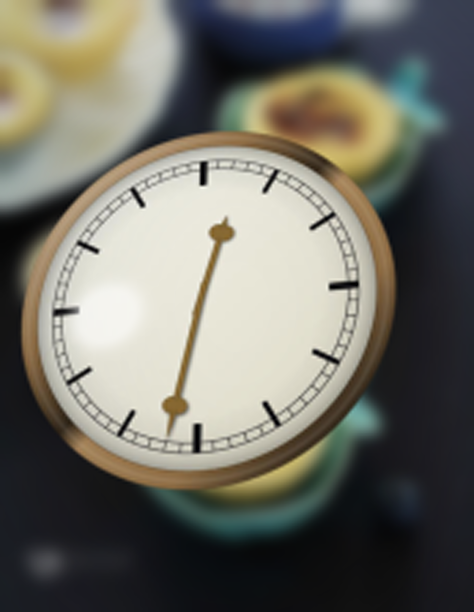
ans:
**12:32**
